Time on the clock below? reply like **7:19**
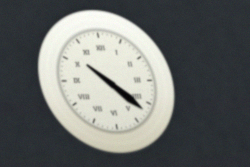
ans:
**10:22**
